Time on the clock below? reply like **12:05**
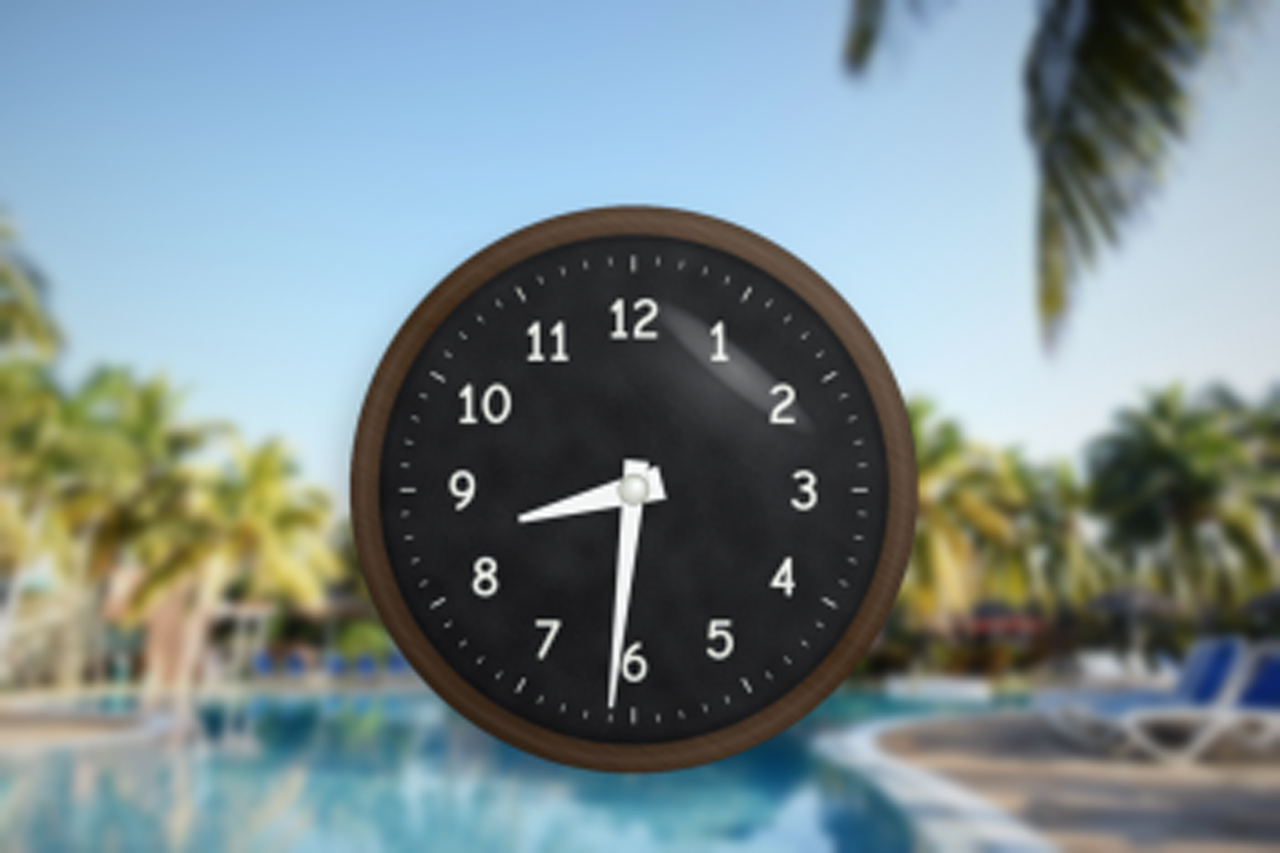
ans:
**8:31**
